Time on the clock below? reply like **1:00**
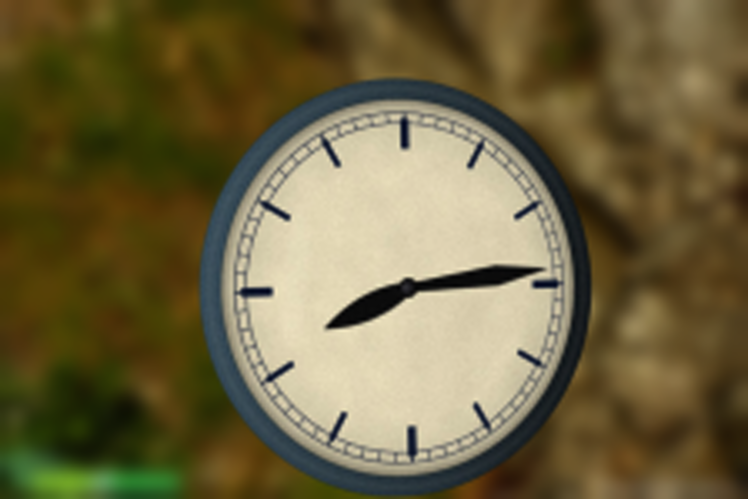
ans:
**8:14**
